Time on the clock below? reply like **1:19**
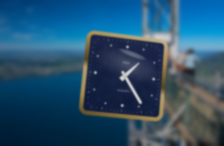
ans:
**1:24**
